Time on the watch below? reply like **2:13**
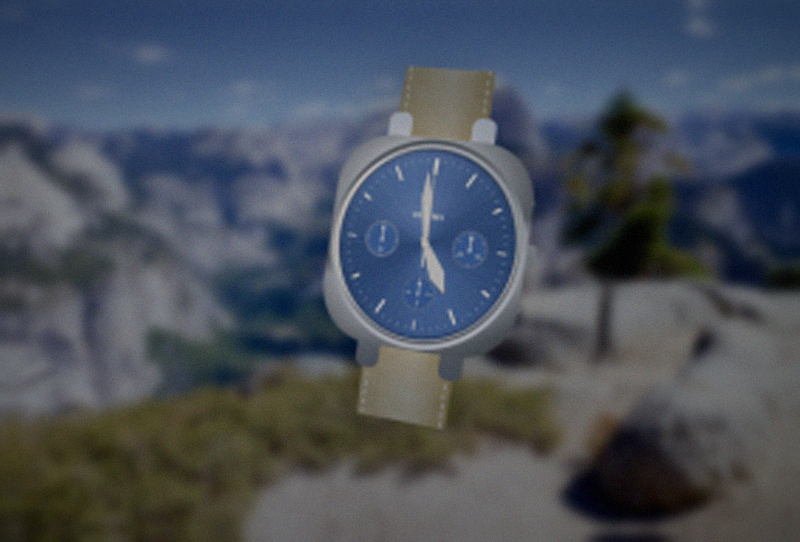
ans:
**4:59**
